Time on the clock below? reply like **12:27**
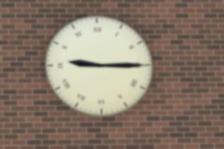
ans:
**9:15**
